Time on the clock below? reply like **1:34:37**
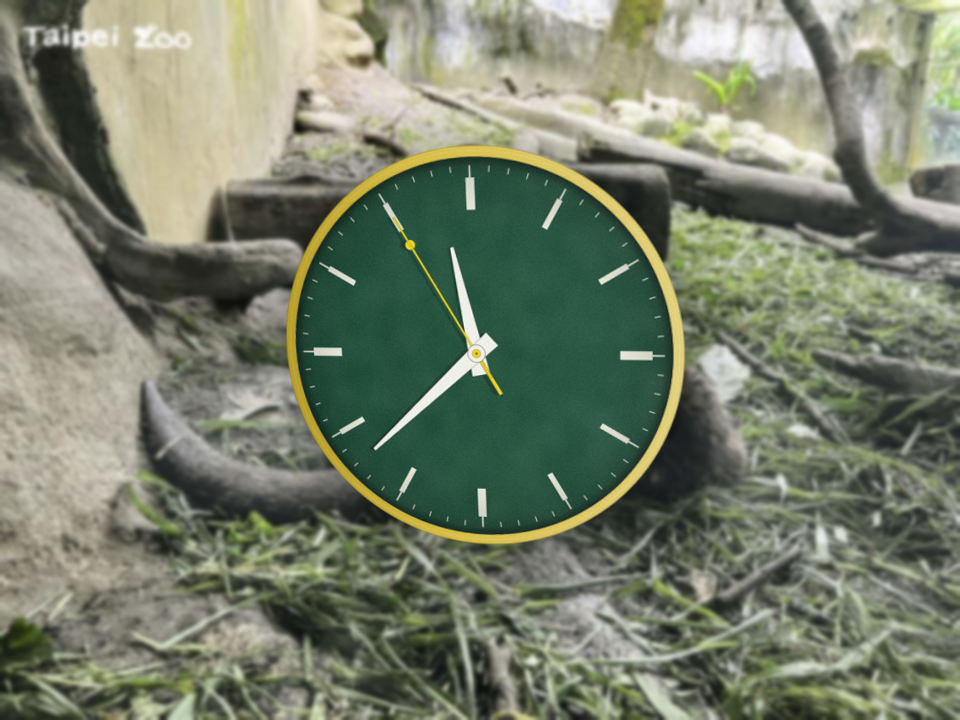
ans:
**11:37:55**
